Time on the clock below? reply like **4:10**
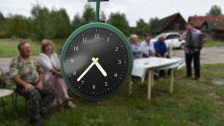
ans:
**4:37**
